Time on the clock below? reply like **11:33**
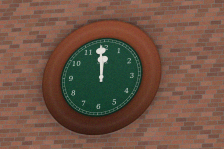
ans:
**11:59**
